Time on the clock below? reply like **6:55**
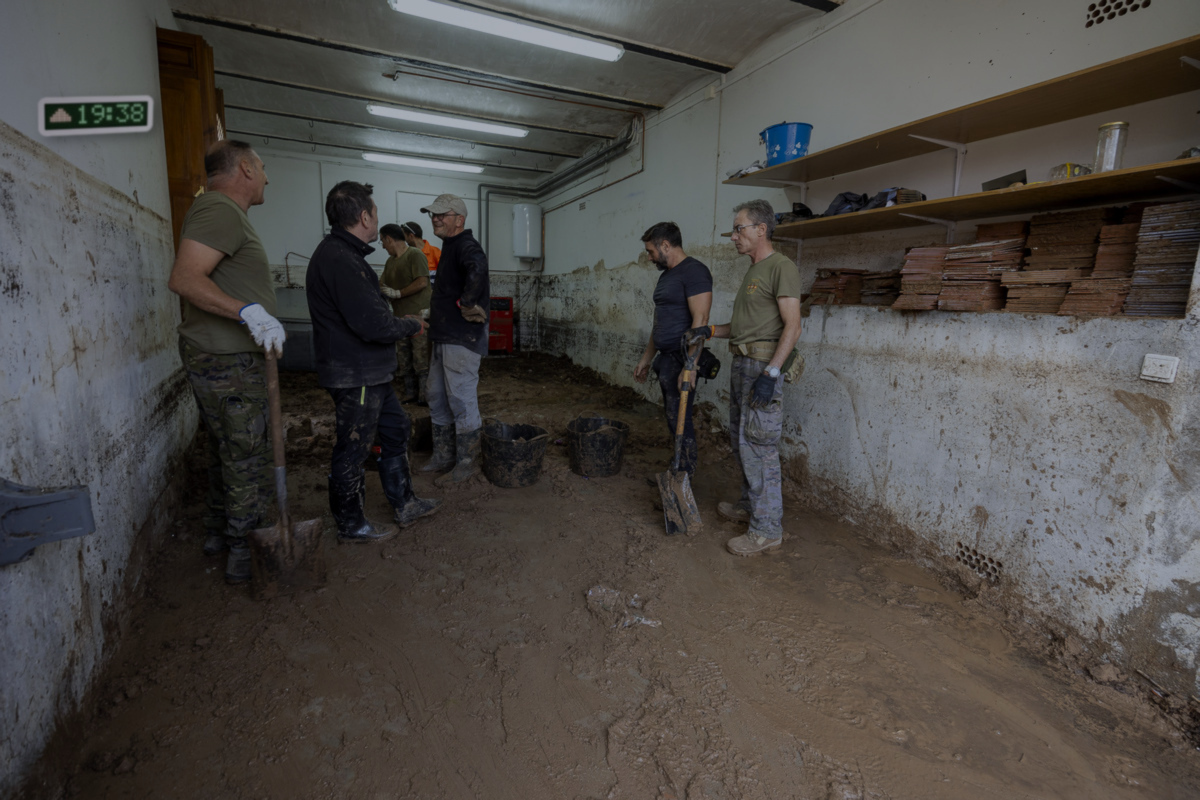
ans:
**19:38**
